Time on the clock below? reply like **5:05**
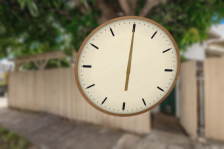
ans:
**6:00**
